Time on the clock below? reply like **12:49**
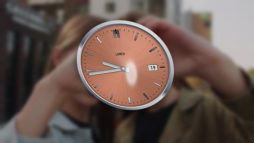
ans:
**9:44**
